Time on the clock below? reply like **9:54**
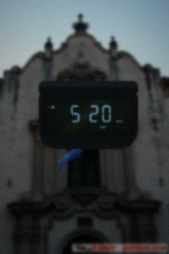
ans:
**5:20**
